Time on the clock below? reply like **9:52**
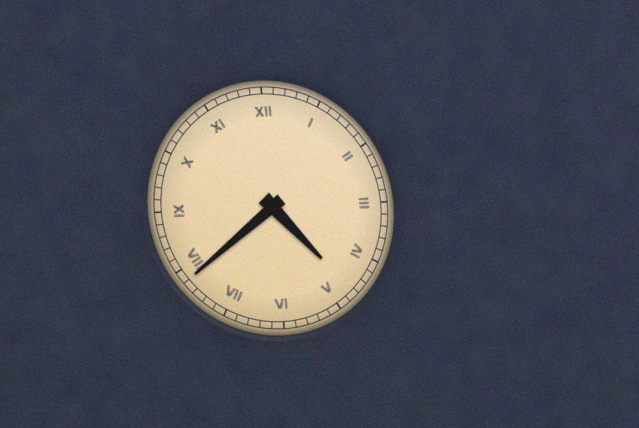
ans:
**4:39**
